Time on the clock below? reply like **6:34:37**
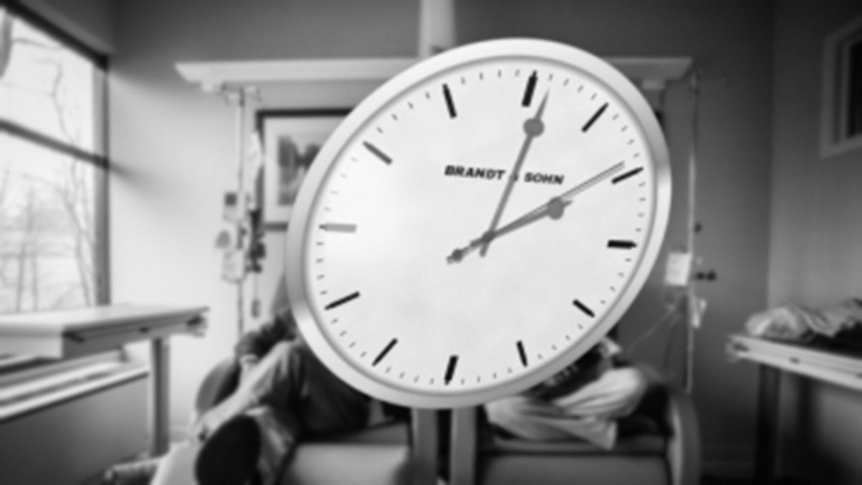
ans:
**2:01:09**
